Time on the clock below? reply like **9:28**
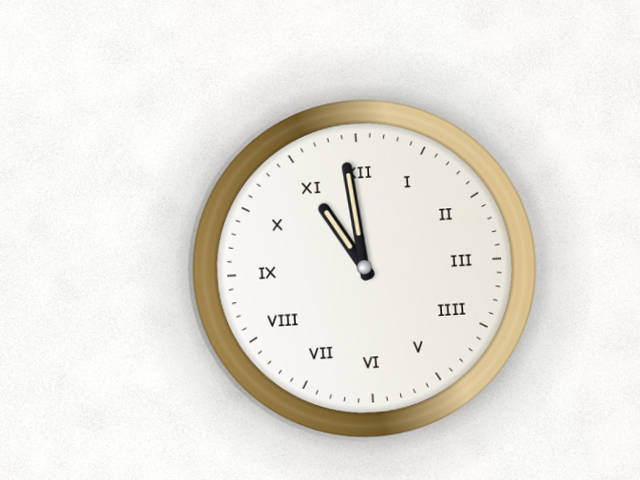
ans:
**10:59**
